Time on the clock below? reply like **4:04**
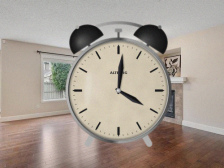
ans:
**4:01**
